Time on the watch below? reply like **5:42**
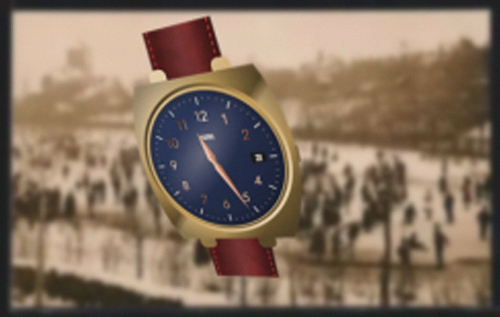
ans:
**11:26**
